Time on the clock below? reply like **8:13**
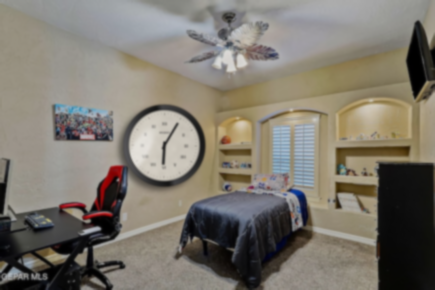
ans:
**6:05**
